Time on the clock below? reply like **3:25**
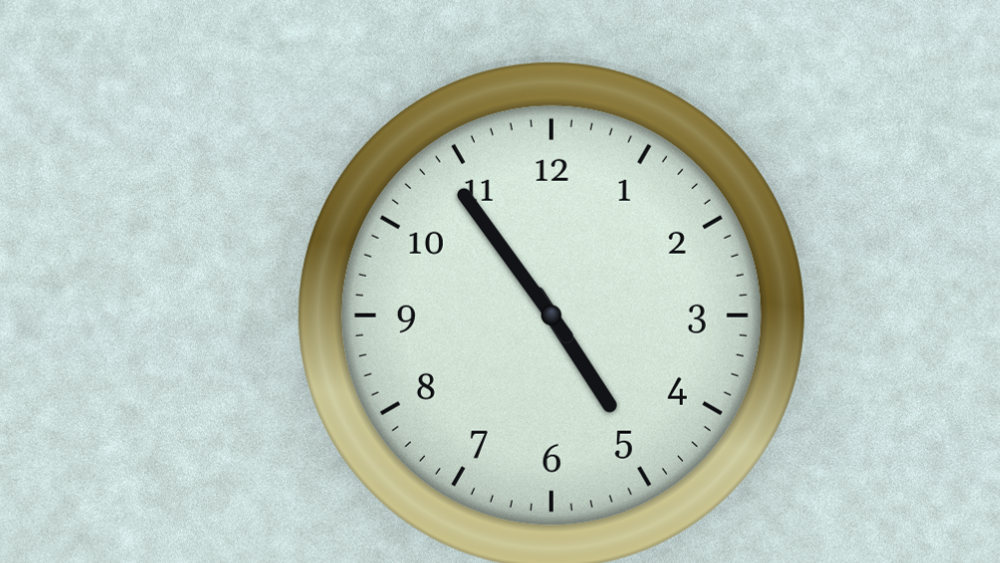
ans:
**4:54**
